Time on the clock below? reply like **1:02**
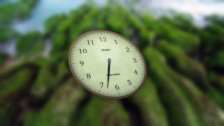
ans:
**6:33**
